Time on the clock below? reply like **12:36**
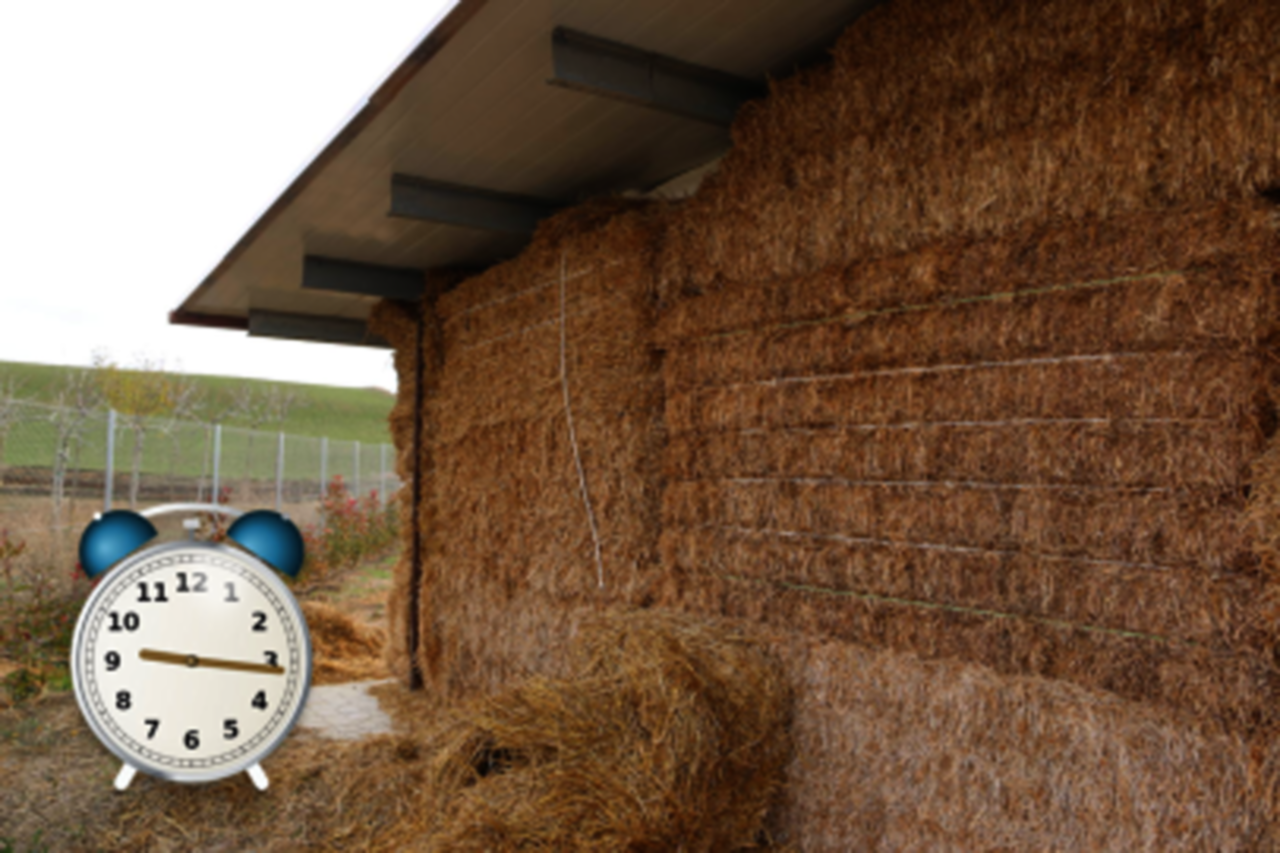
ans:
**9:16**
